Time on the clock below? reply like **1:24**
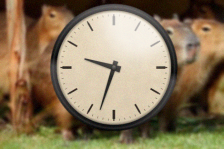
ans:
**9:33**
